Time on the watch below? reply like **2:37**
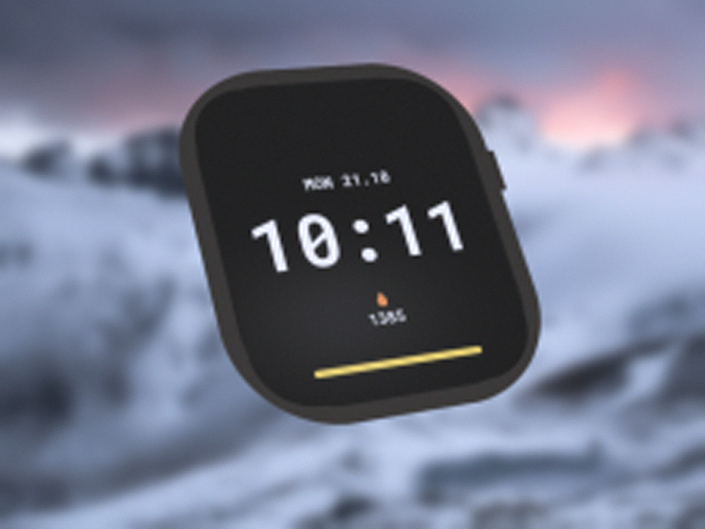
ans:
**10:11**
